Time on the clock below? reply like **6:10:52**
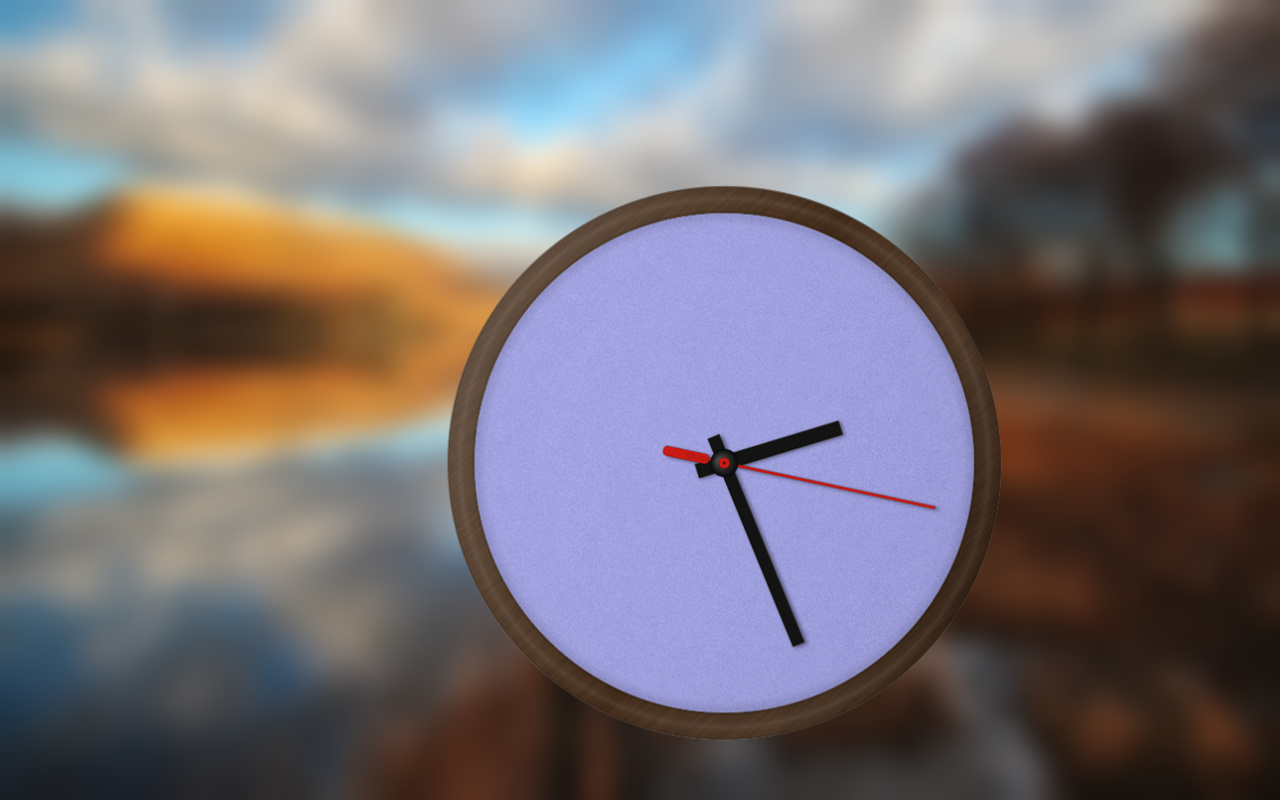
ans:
**2:26:17**
